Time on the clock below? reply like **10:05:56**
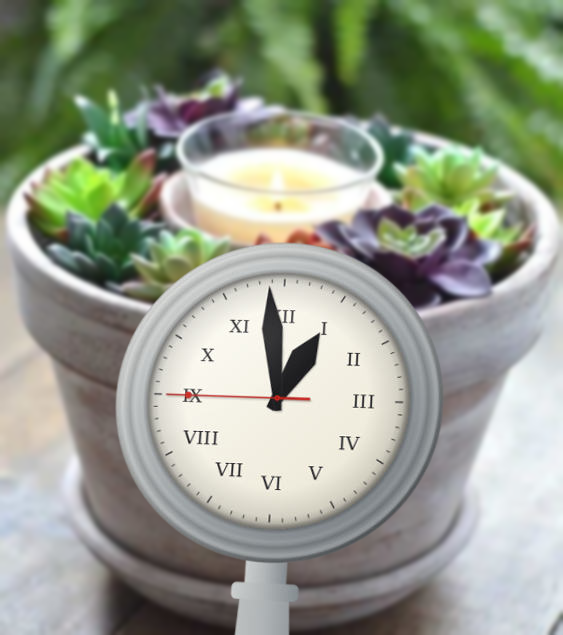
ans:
**12:58:45**
